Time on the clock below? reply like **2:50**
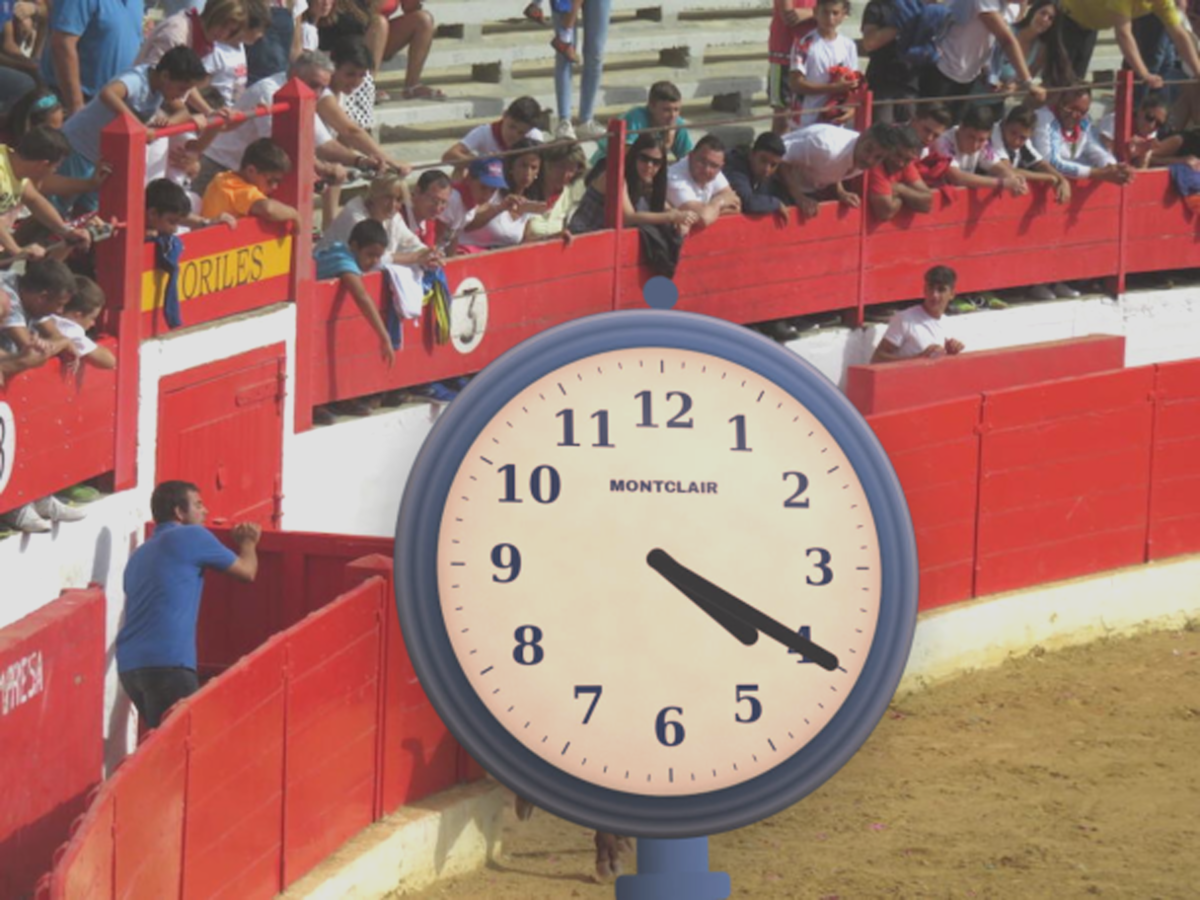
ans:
**4:20**
